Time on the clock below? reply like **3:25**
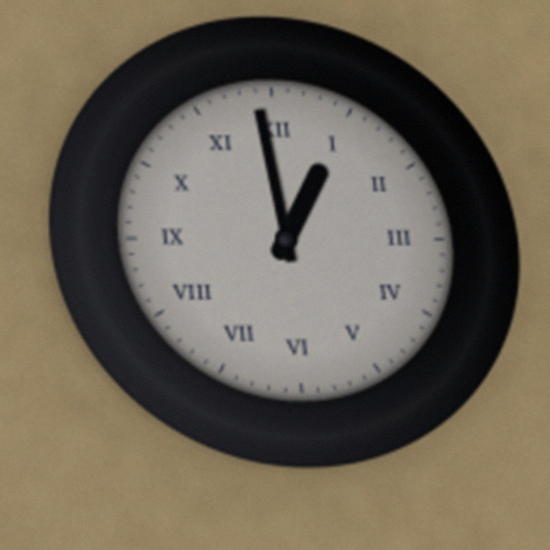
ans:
**12:59**
